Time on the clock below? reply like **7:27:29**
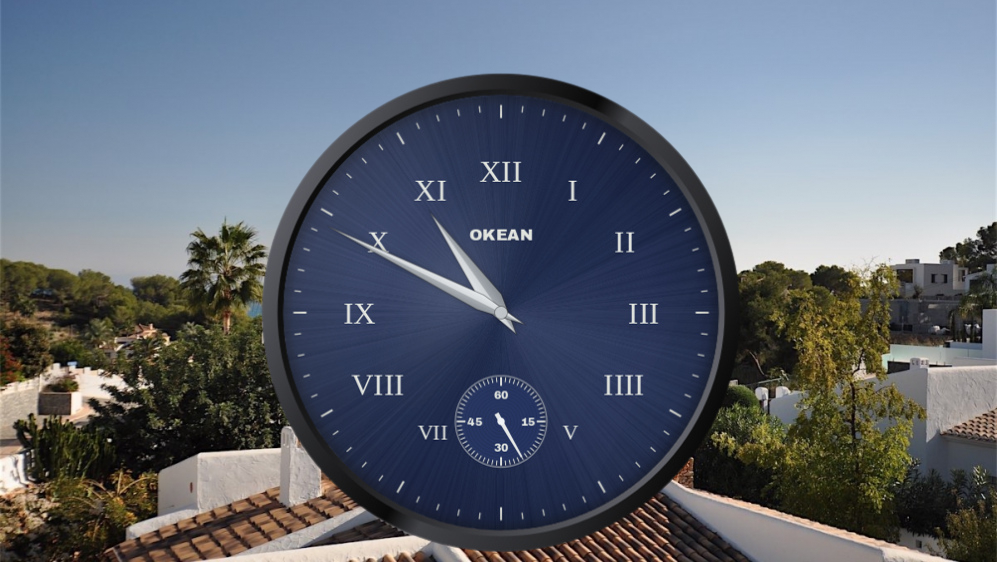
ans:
**10:49:25**
